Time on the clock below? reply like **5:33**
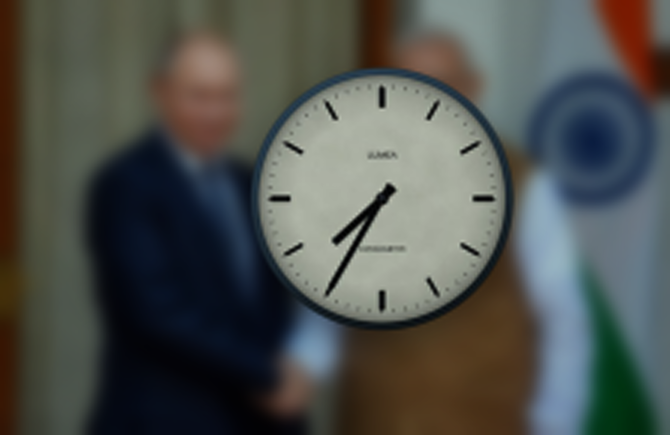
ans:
**7:35**
